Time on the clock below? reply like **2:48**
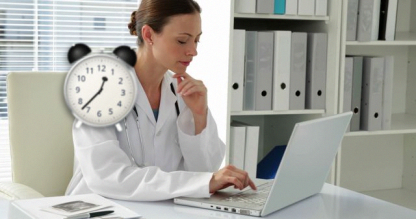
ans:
**12:37**
